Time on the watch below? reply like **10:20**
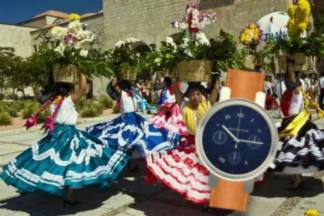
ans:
**10:15**
